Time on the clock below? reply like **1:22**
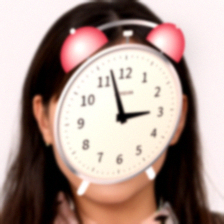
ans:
**2:57**
